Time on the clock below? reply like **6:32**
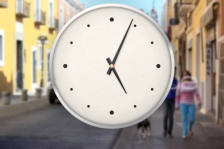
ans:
**5:04**
